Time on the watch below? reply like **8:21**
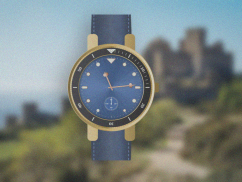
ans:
**11:14**
